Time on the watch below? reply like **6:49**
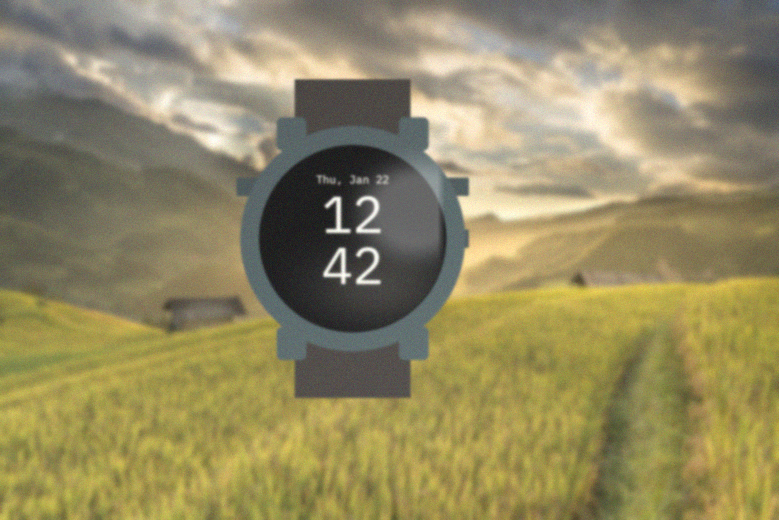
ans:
**12:42**
